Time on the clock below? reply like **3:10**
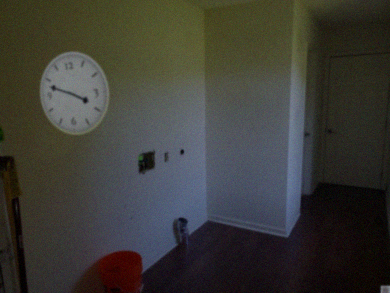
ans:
**3:48**
